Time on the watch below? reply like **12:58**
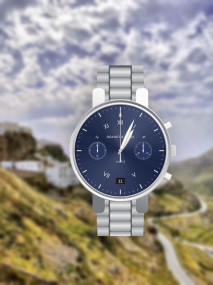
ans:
**1:04**
